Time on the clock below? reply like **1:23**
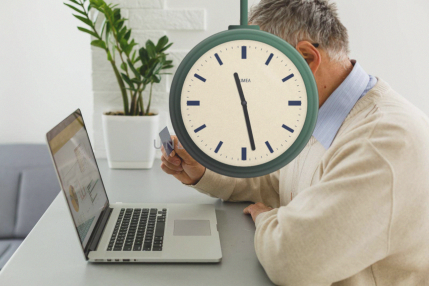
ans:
**11:28**
